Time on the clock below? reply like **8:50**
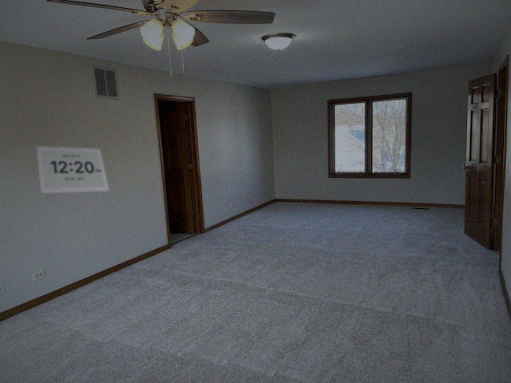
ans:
**12:20**
